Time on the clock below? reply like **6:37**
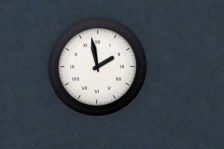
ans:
**1:58**
